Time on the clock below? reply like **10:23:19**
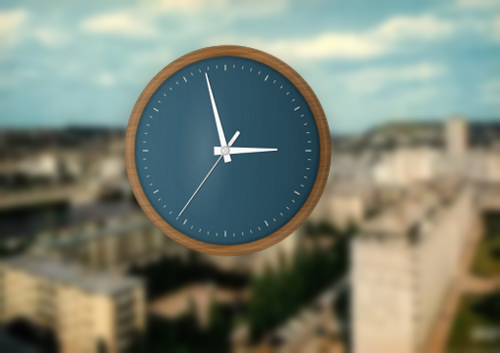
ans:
**2:57:36**
